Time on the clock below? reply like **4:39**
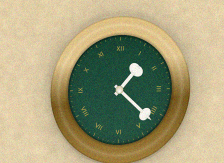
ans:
**1:22**
